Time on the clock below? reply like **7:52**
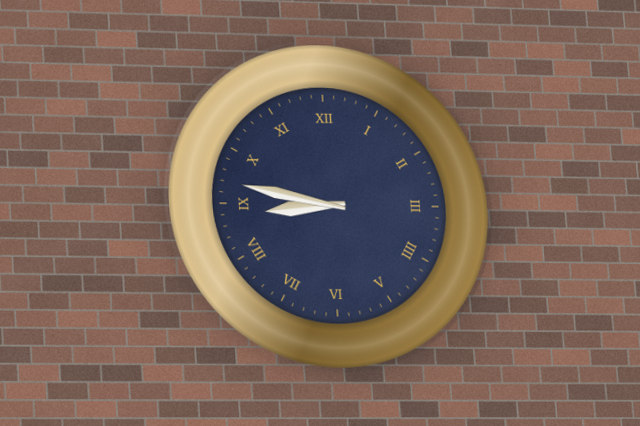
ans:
**8:47**
